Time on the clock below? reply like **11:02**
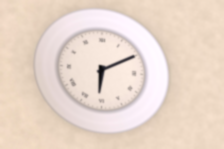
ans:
**6:10**
